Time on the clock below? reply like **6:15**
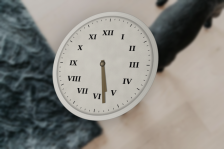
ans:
**5:28**
